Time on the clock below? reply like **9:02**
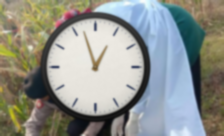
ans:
**12:57**
